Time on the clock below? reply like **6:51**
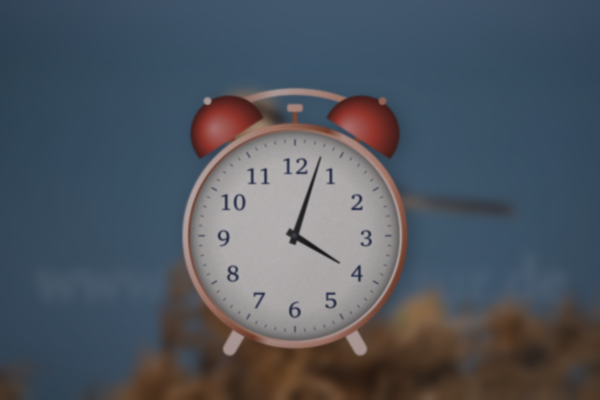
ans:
**4:03**
